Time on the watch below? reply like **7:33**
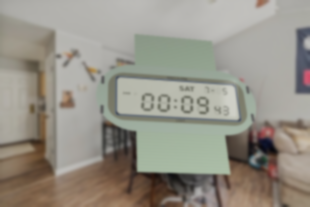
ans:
**0:09**
